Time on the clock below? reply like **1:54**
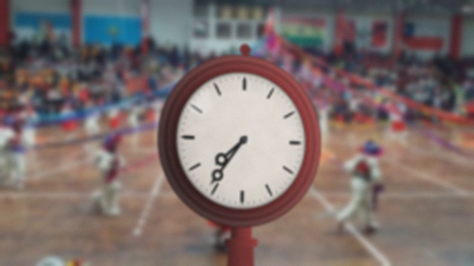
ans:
**7:36**
